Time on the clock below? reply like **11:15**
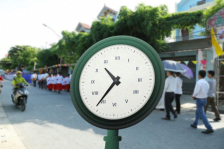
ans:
**10:36**
